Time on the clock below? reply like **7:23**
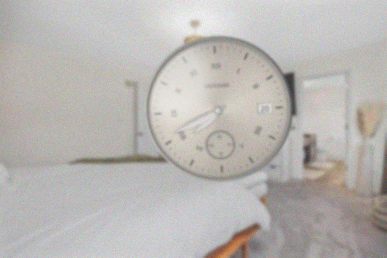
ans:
**7:41**
